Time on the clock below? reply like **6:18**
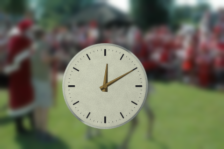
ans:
**12:10**
